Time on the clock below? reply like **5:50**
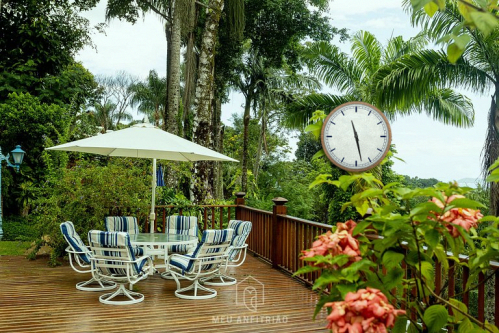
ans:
**11:28**
